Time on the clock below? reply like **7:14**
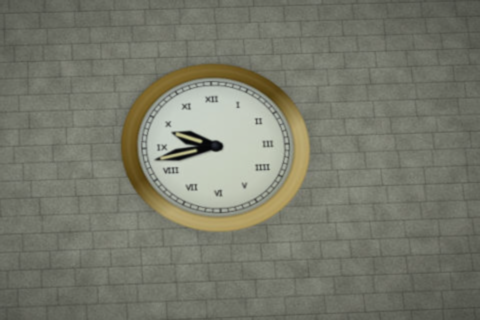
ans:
**9:43**
